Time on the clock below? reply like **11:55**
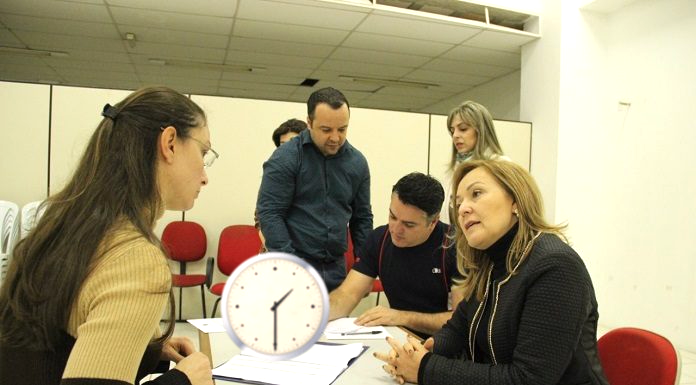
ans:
**1:30**
